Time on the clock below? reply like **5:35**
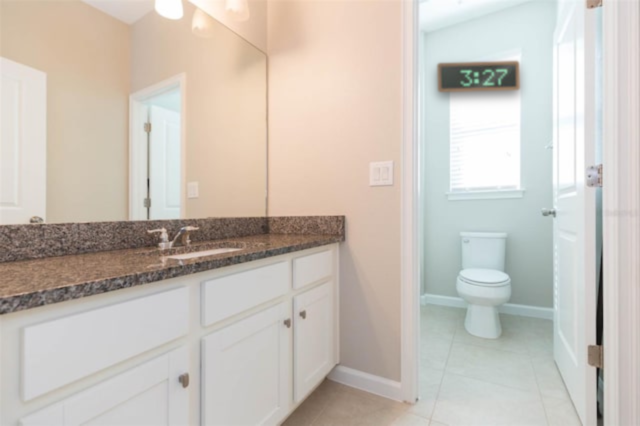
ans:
**3:27**
